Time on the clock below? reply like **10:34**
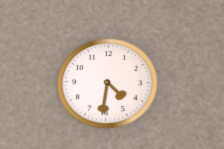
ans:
**4:31**
